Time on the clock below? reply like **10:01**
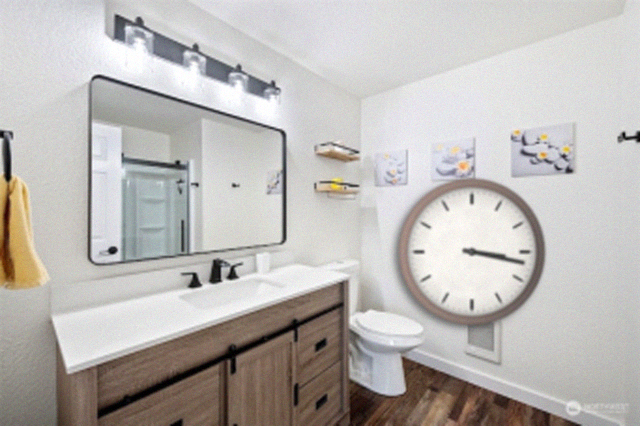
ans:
**3:17**
